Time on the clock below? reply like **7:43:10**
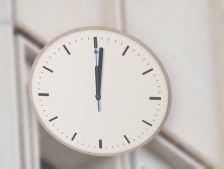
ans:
**12:01:00**
